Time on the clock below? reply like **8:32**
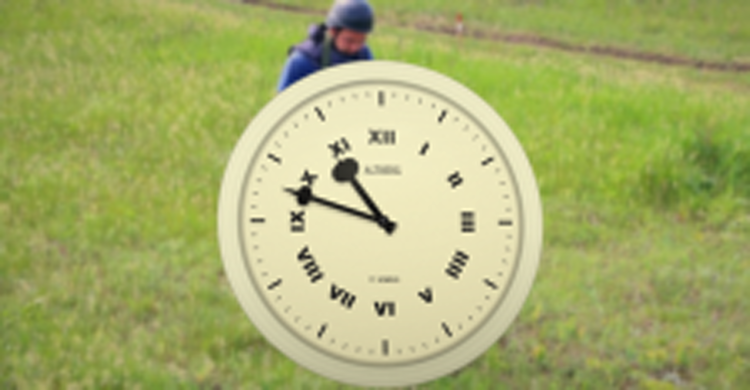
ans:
**10:48**
